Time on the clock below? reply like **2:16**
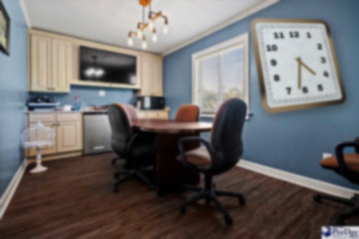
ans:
**4:32**
